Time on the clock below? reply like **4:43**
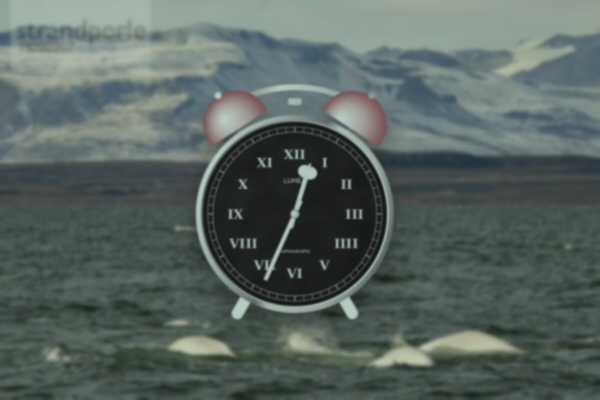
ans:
**12:34**
